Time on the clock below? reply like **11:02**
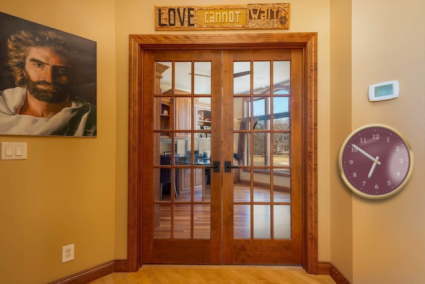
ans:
**6:51**
